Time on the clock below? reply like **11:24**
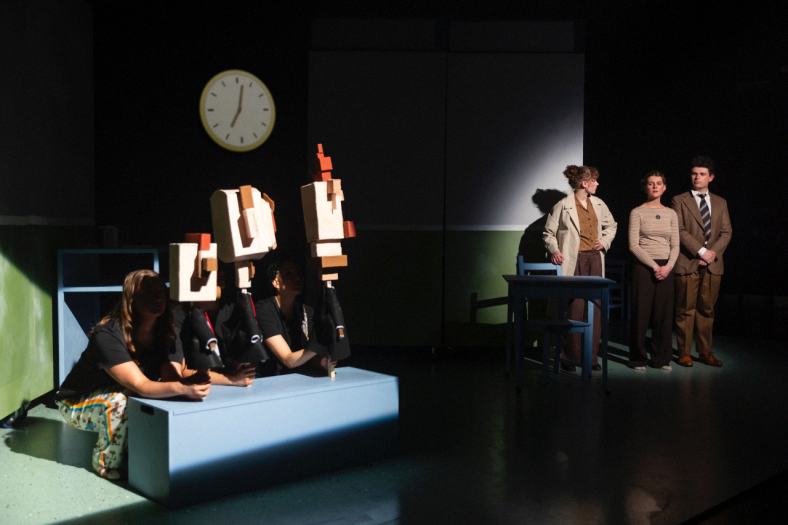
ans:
**7:02**
